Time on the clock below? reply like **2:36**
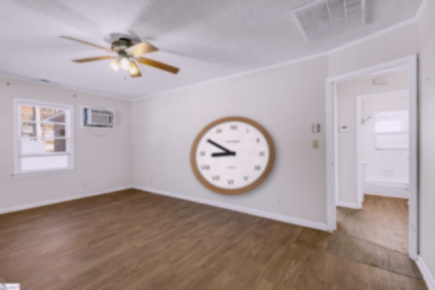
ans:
**8:50**
